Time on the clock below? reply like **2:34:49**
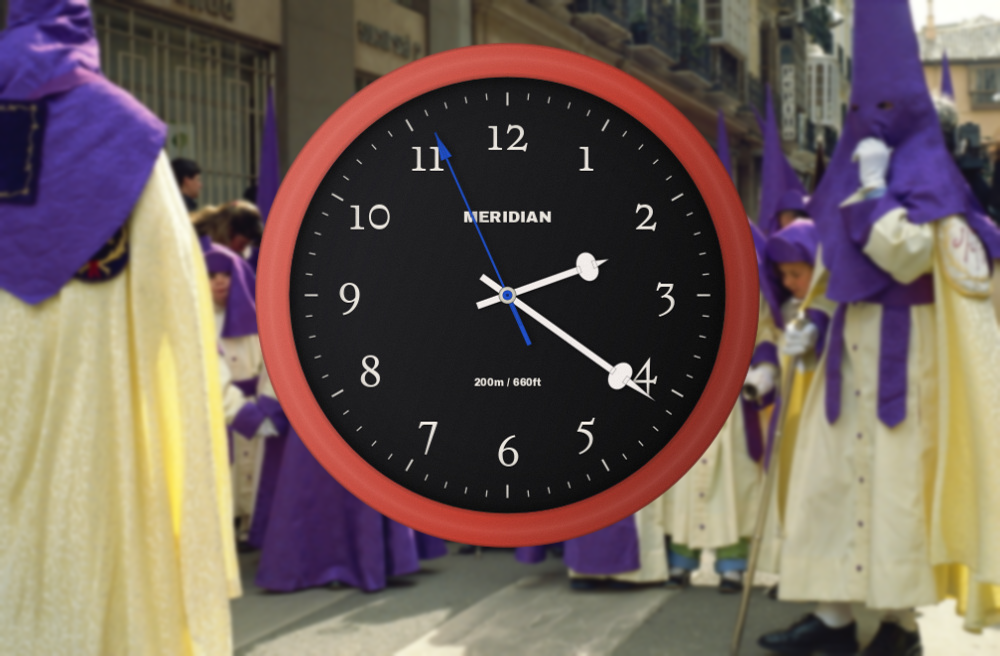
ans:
**2:20:56**
